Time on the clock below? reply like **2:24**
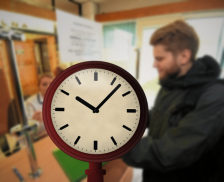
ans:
**10:07**
